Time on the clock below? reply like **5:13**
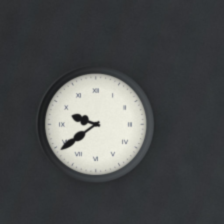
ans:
**9:39**
